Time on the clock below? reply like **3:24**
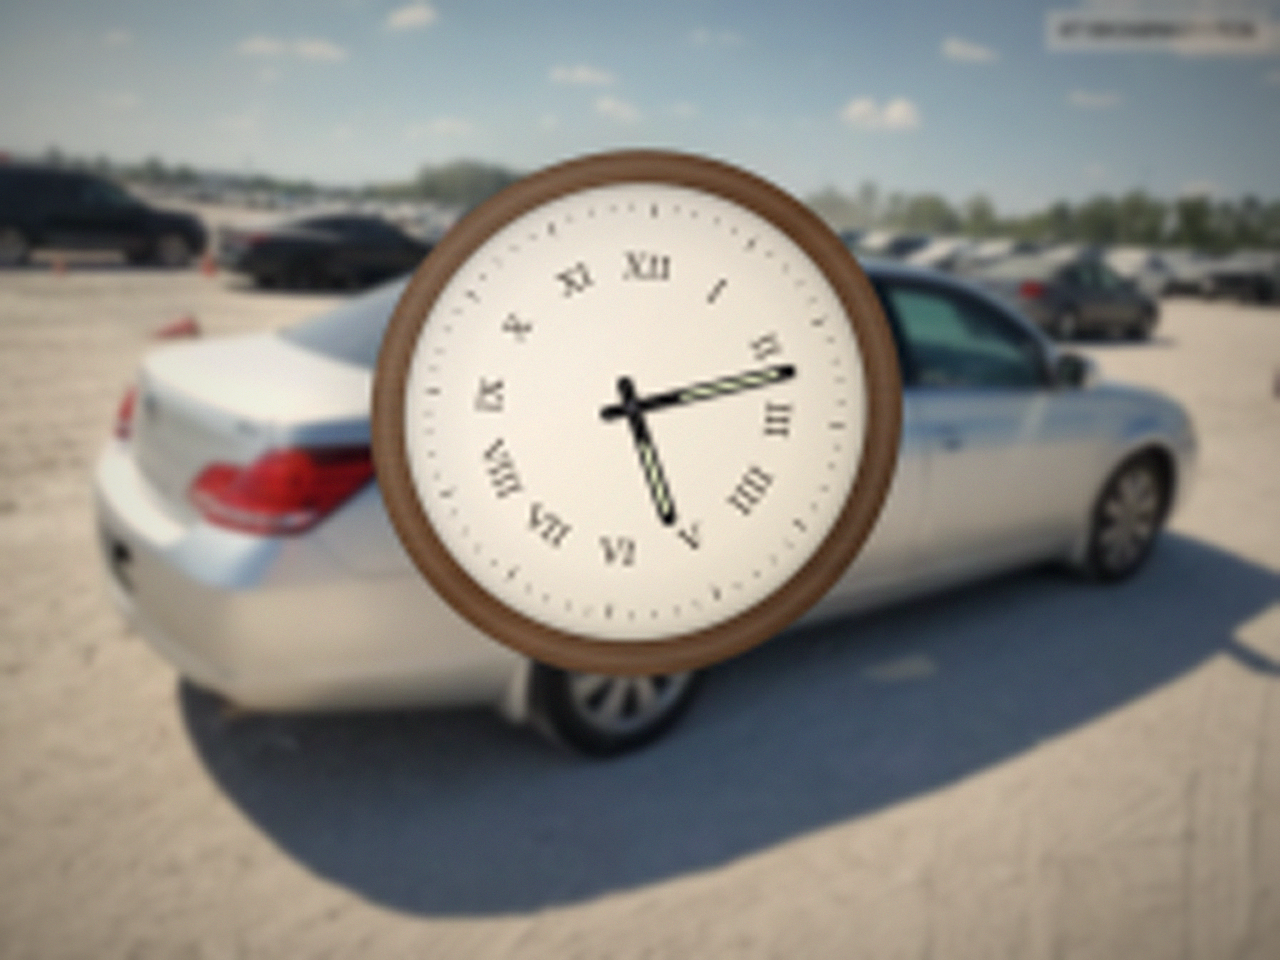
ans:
**5:12**
